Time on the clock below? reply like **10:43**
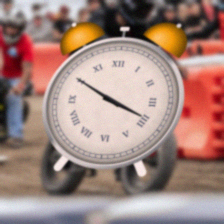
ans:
**3:50**
